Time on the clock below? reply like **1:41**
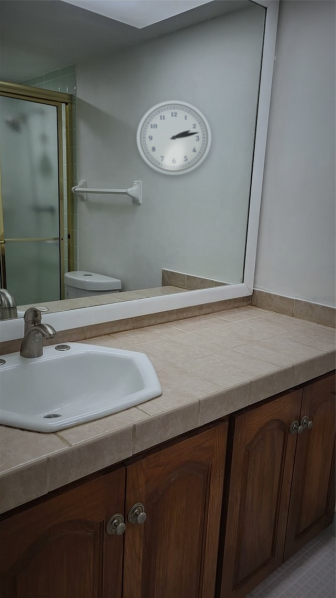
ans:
**2:13**
